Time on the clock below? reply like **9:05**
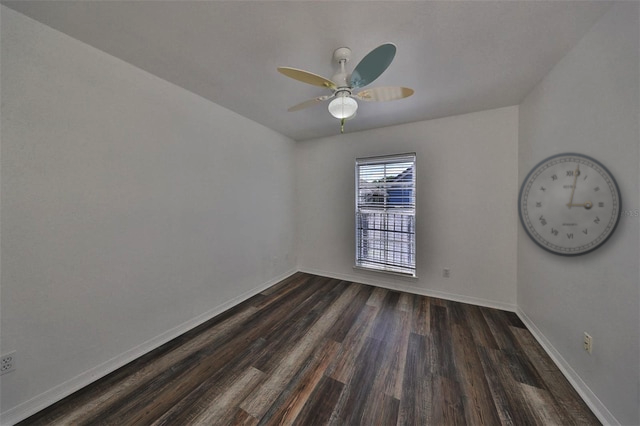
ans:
**3:02**
